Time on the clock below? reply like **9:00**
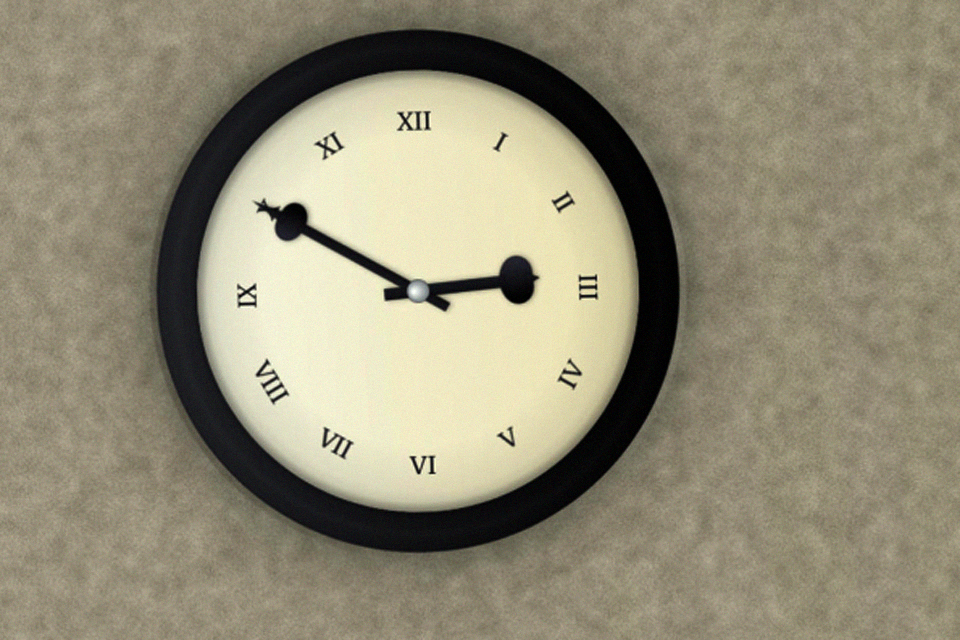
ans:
**2:50**
